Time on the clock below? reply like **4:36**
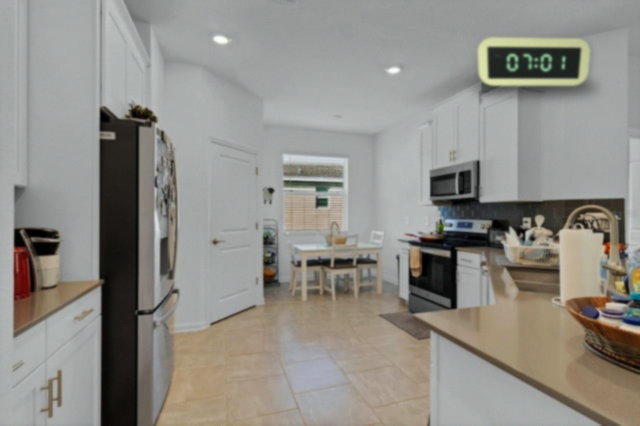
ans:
**7:01**
